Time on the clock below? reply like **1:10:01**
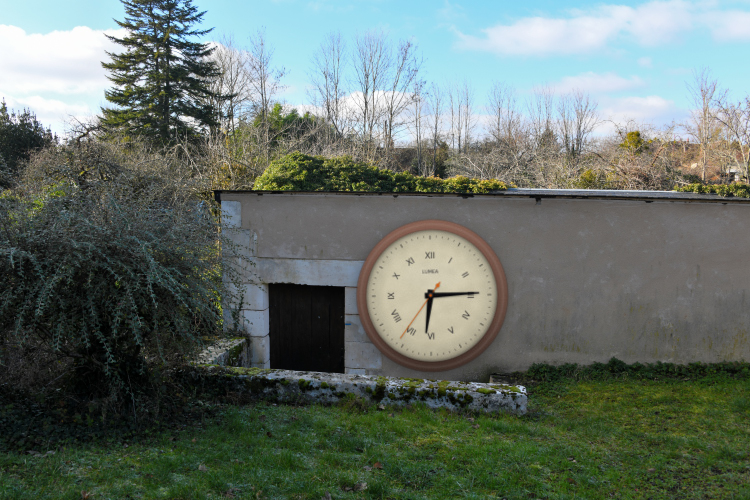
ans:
**6:14:36**
